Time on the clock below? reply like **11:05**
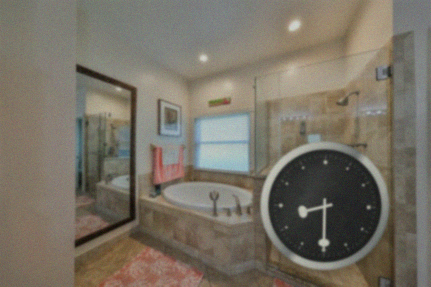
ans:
**8:30**
